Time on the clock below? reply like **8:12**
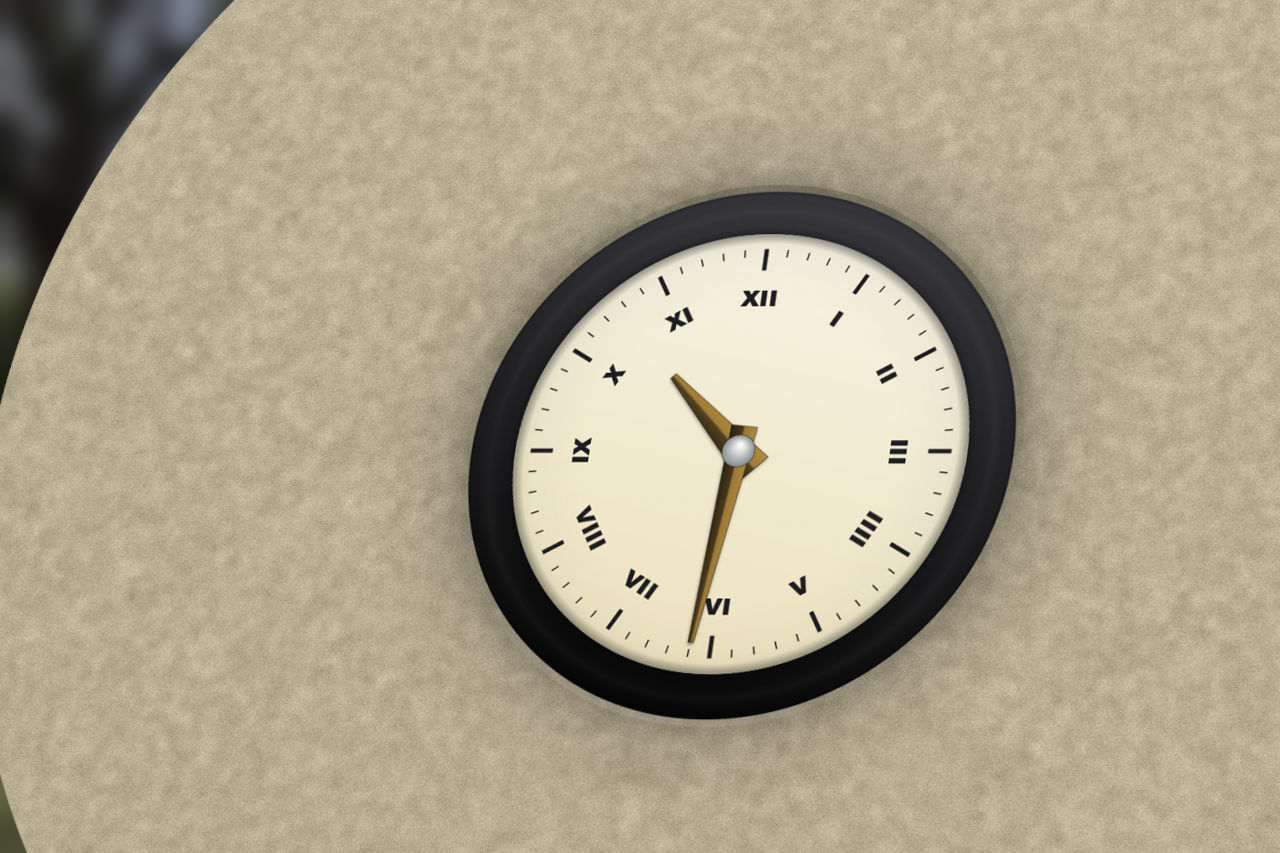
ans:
**10:31**
